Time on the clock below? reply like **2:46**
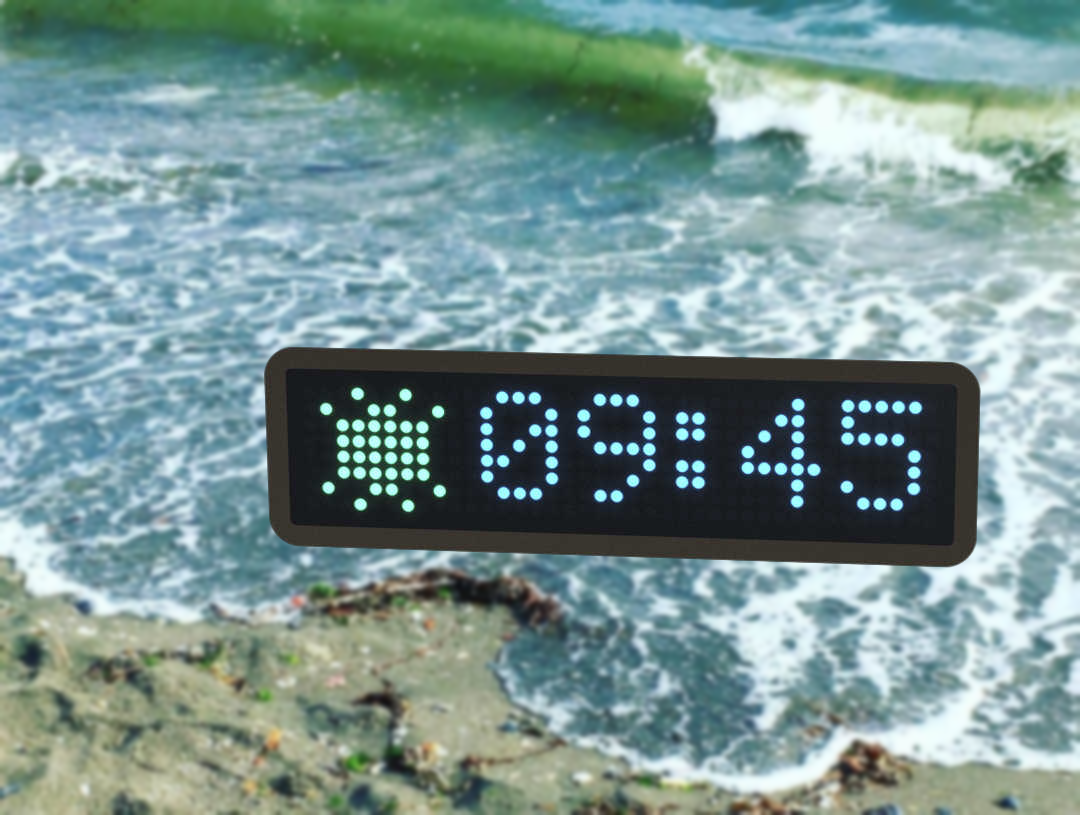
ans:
**9:45**
